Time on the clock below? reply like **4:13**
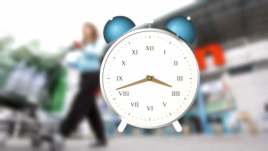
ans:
**3:42**
